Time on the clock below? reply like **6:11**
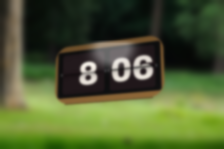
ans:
**8:06**
